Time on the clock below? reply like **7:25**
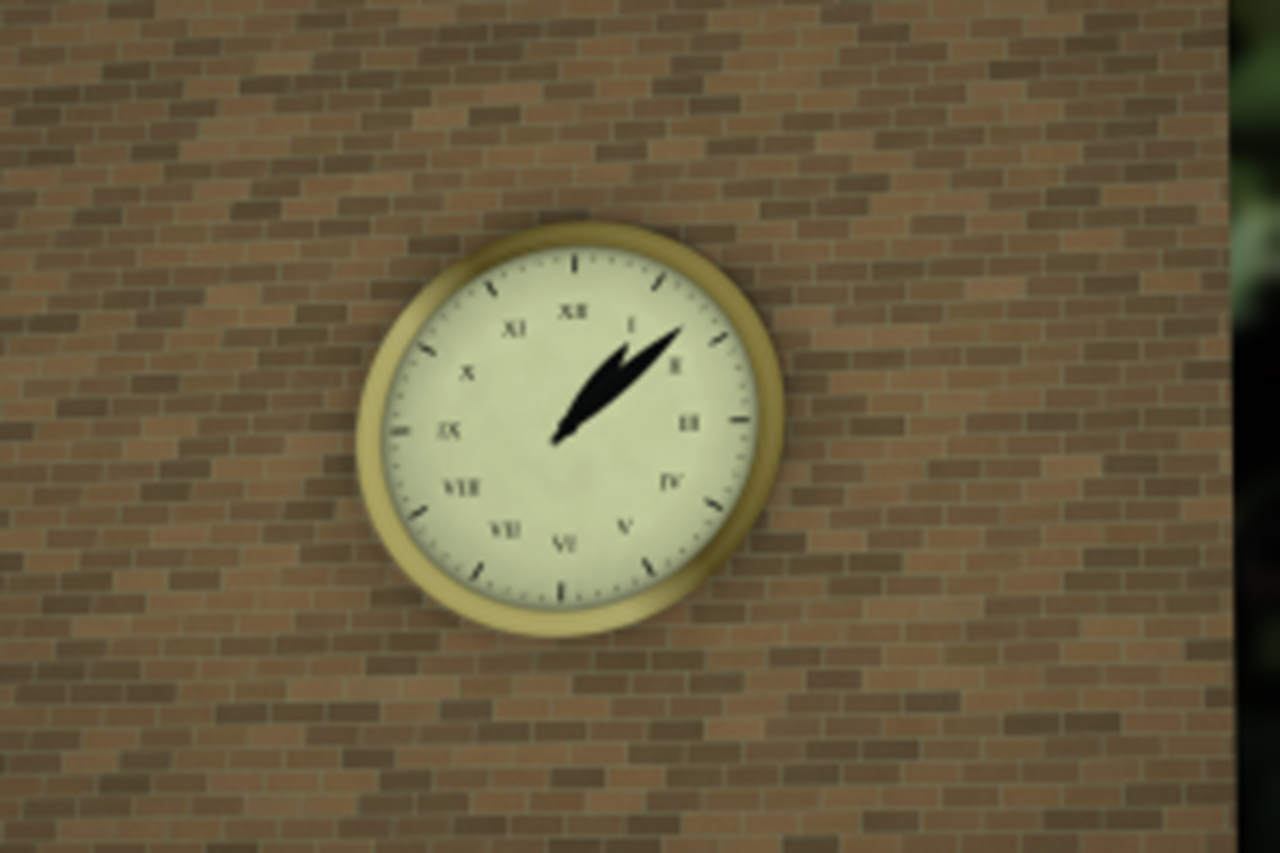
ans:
**1:08**
